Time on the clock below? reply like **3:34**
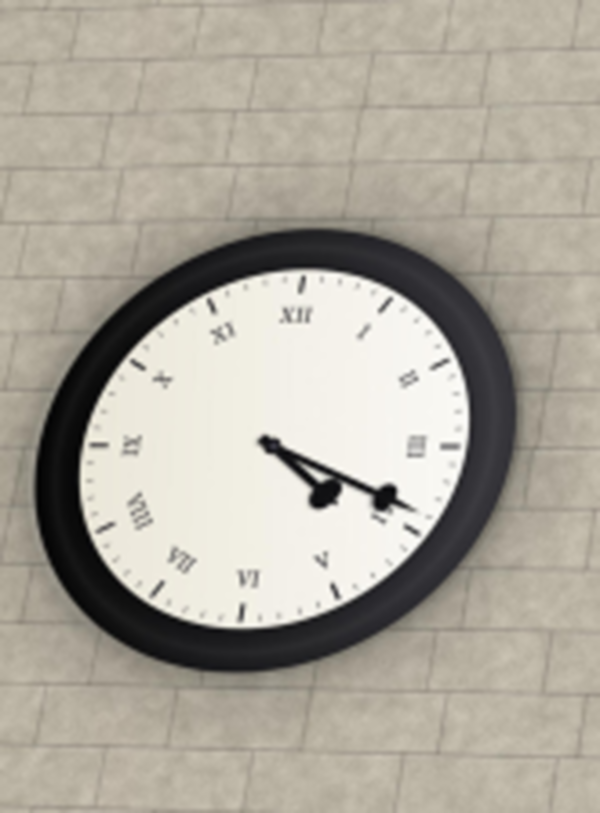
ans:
**4:19**
